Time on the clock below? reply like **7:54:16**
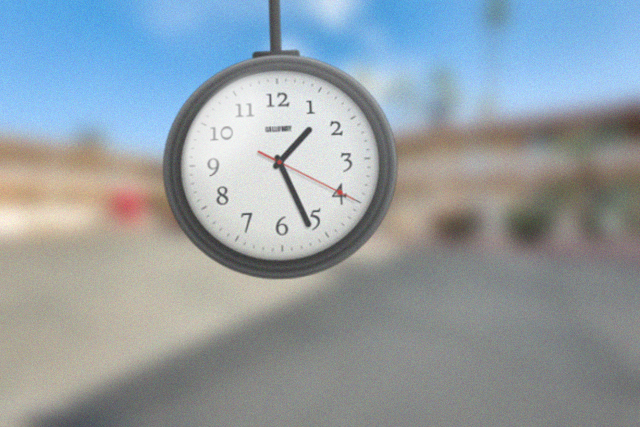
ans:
**1:26:20**
